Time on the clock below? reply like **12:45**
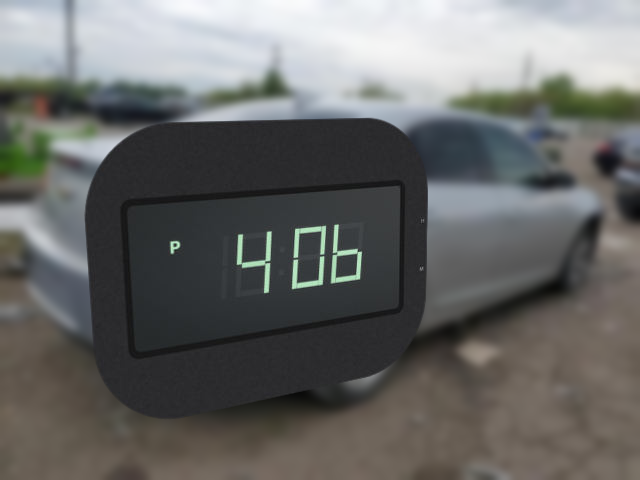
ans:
**4:06**
